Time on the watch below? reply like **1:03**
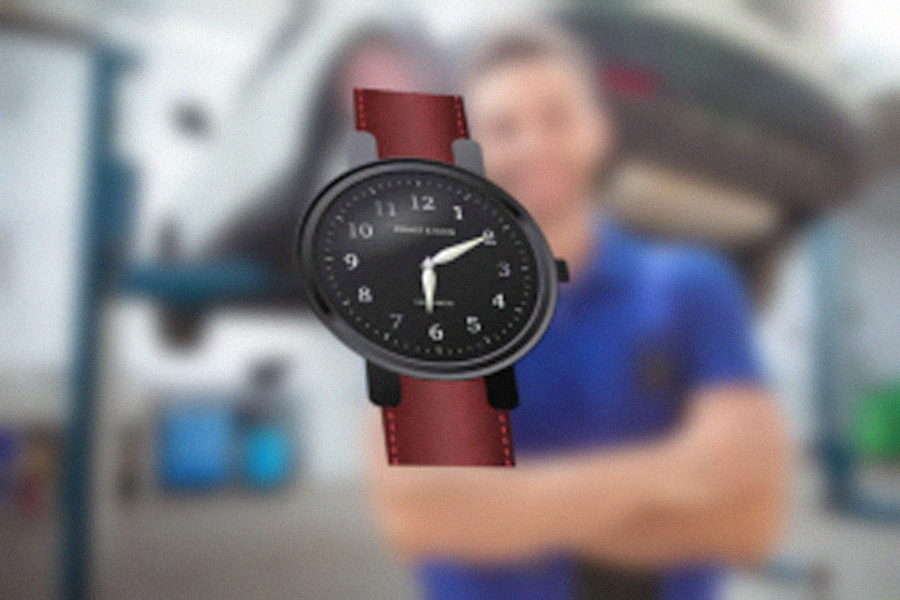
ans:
**6:10**
